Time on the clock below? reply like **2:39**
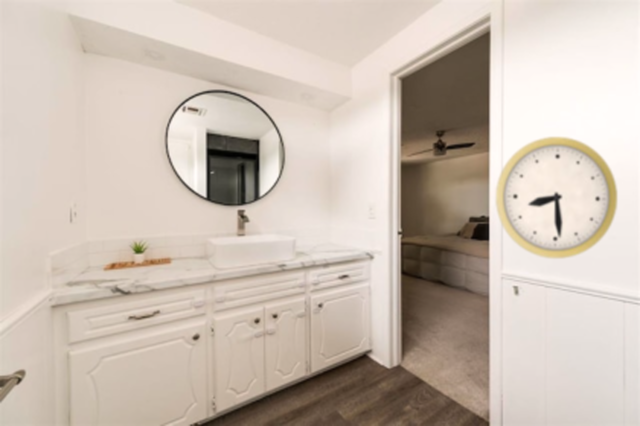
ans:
**8:29**
